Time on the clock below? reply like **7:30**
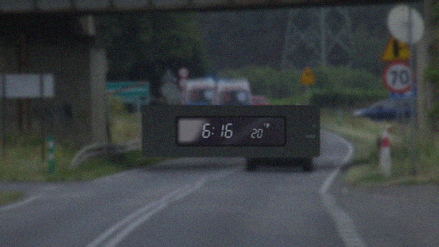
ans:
**6:16**
